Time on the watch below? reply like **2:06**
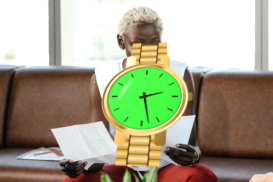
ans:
**2:28**
